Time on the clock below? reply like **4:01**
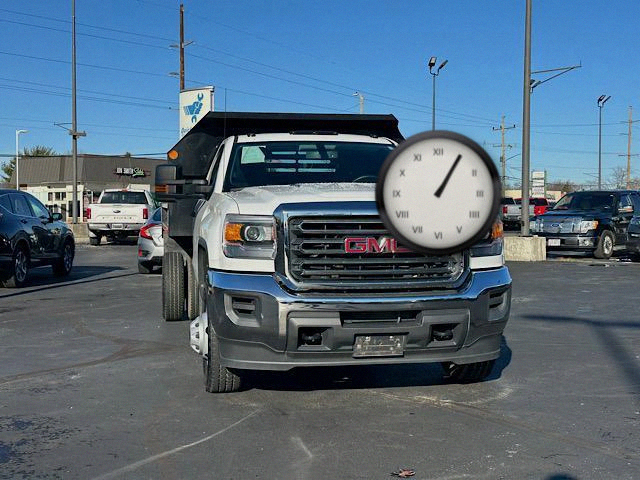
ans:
**1:05**
